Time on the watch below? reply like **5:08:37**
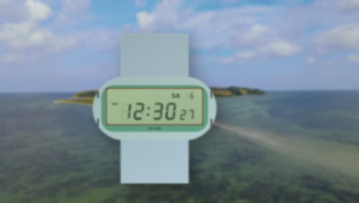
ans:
**12:30:27**
